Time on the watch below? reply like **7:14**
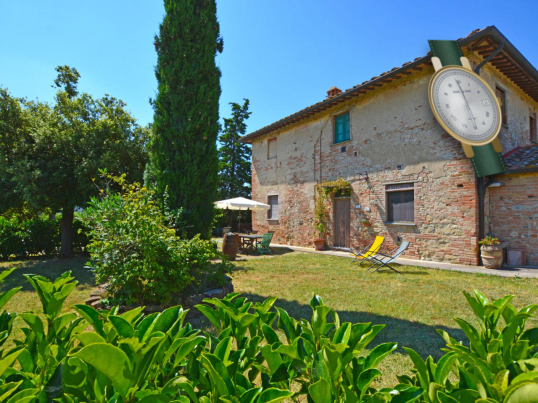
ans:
**5:59**
